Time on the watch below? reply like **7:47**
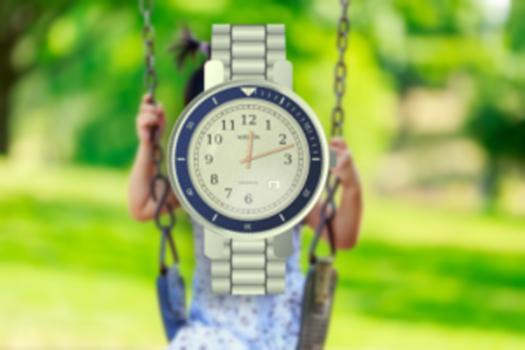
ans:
**12:12**
